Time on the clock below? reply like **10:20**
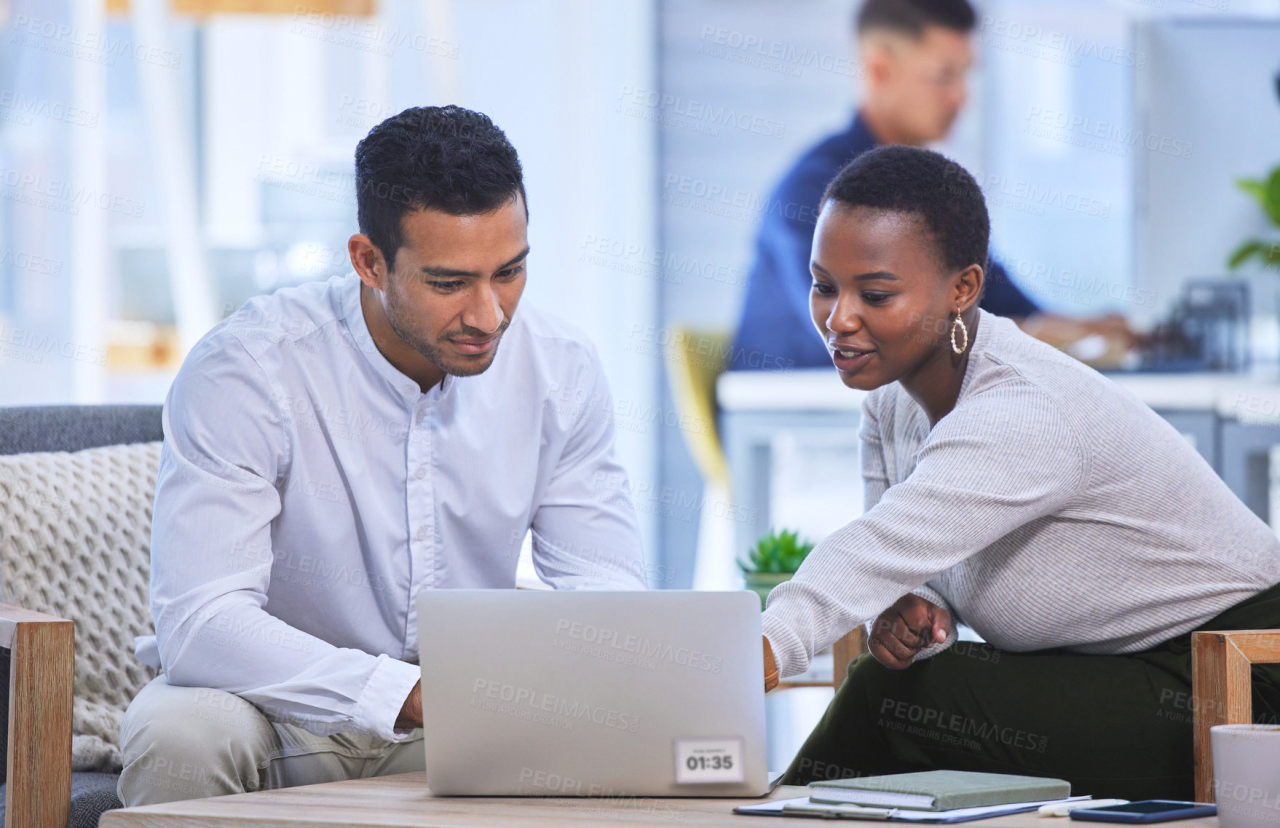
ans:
**1:35**
